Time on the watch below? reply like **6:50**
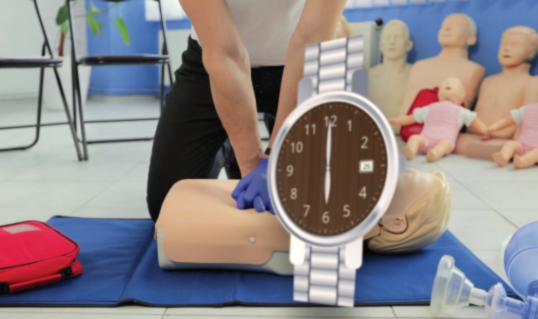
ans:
**6:00**
